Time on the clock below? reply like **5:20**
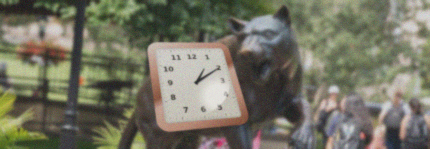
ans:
**1:10**
